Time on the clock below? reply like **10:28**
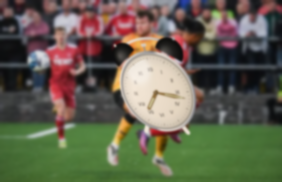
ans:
**7:17**
